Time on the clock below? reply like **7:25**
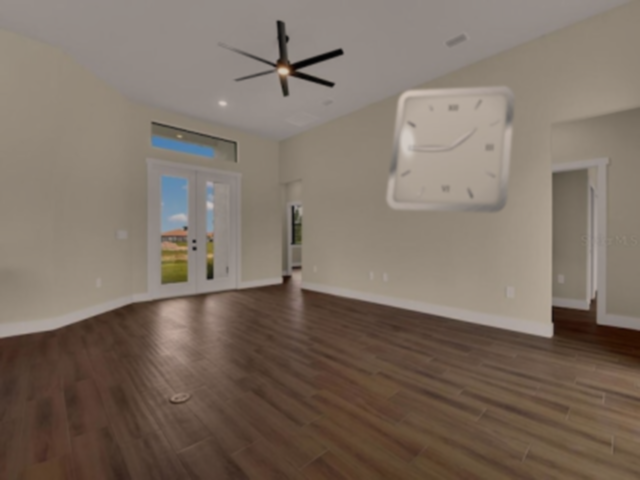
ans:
**1:45**
